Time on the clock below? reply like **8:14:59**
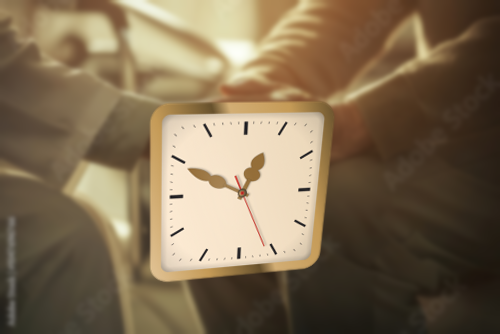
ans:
**12:49:26**
